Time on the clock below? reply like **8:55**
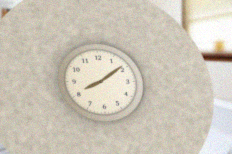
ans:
**8:09**
